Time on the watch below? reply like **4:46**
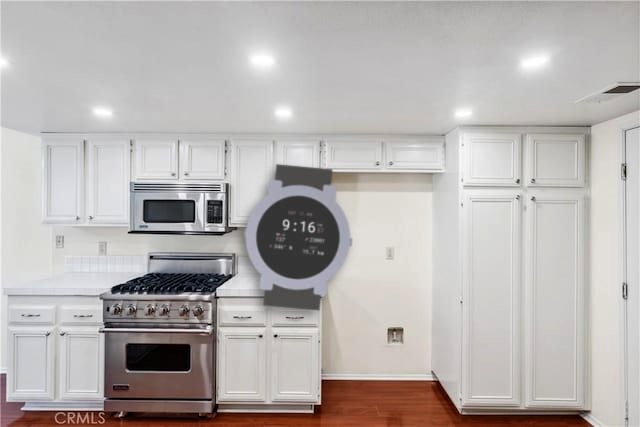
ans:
**9:16**
